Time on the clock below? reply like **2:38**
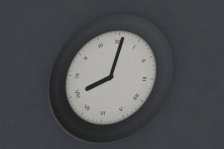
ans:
**8:01**
